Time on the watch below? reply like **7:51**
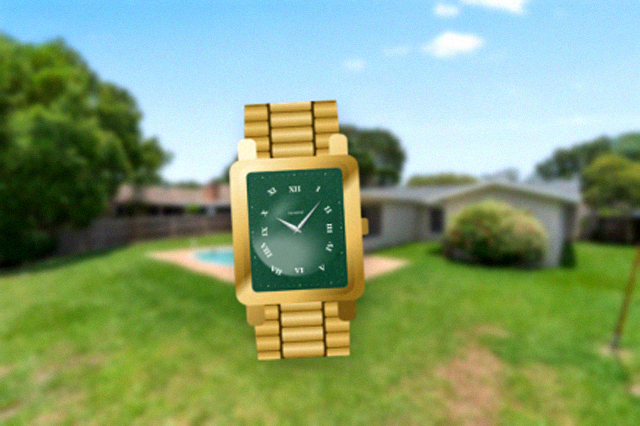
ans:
**10:07**
